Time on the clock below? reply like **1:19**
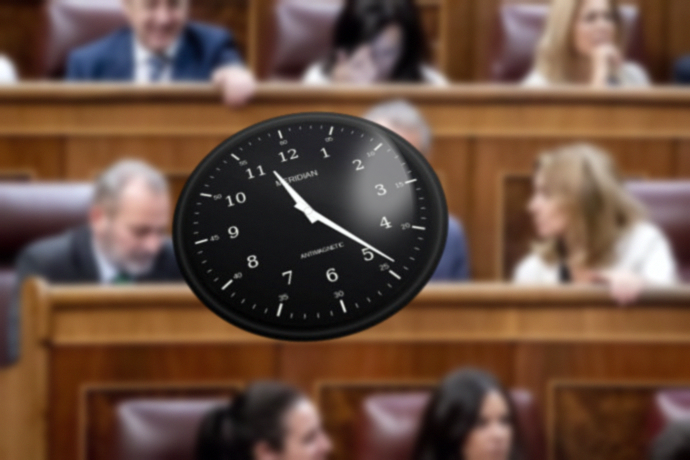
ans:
**11:24**
